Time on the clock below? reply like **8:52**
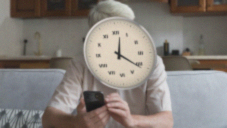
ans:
**12:21**
